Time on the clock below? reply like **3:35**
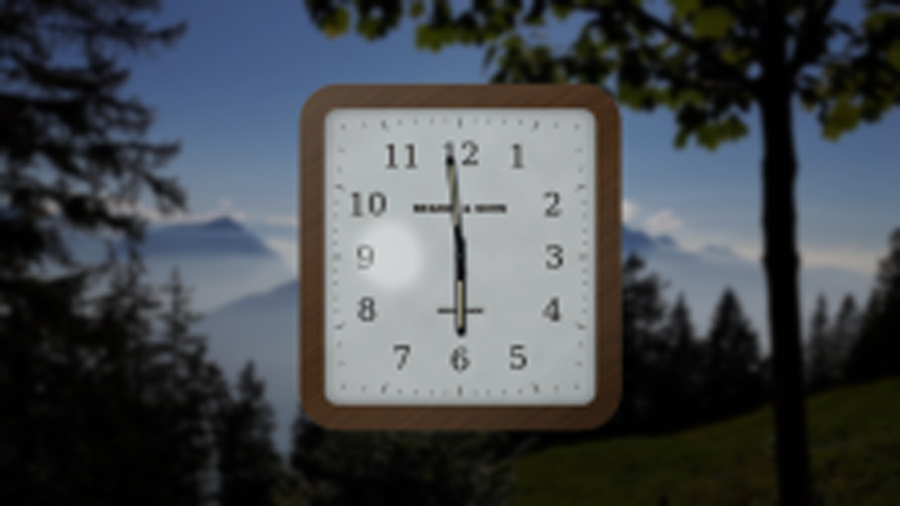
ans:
**5:59**
